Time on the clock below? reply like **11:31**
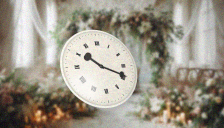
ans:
**10:19**
